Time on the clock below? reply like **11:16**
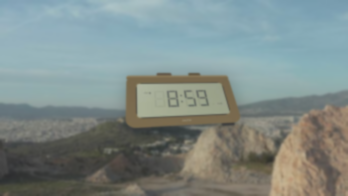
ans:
**8:59**
